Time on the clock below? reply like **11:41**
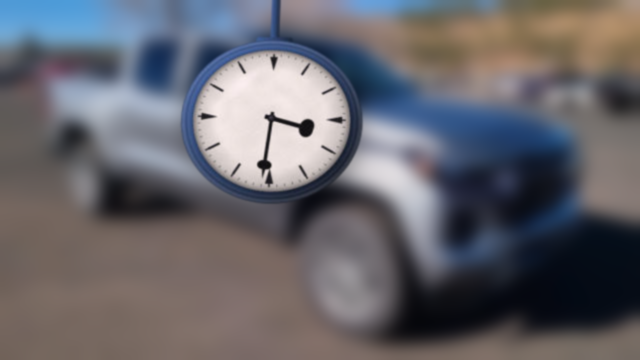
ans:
**3:31**
